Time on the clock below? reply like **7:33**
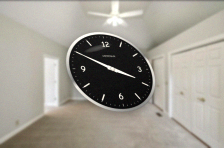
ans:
**3:50**
